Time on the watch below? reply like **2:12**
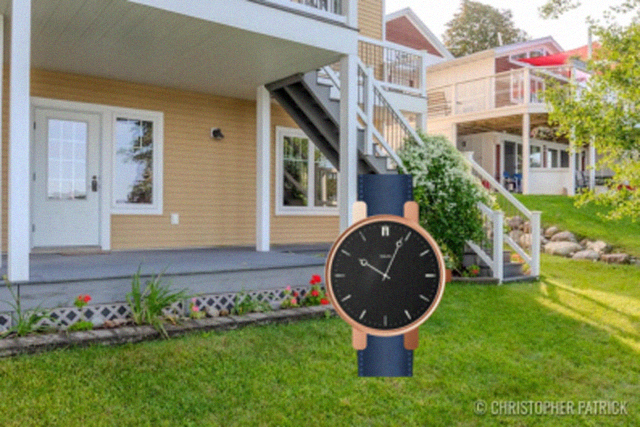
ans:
**10:04**
